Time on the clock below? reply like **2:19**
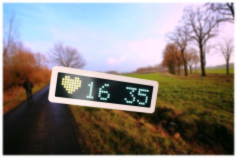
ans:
**16:35**
